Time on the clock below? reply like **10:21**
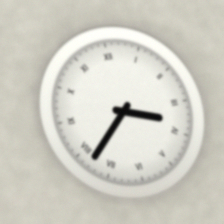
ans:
**3:38**
